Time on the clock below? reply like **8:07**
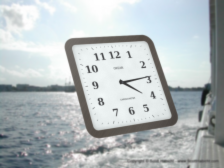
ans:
**4:14**
